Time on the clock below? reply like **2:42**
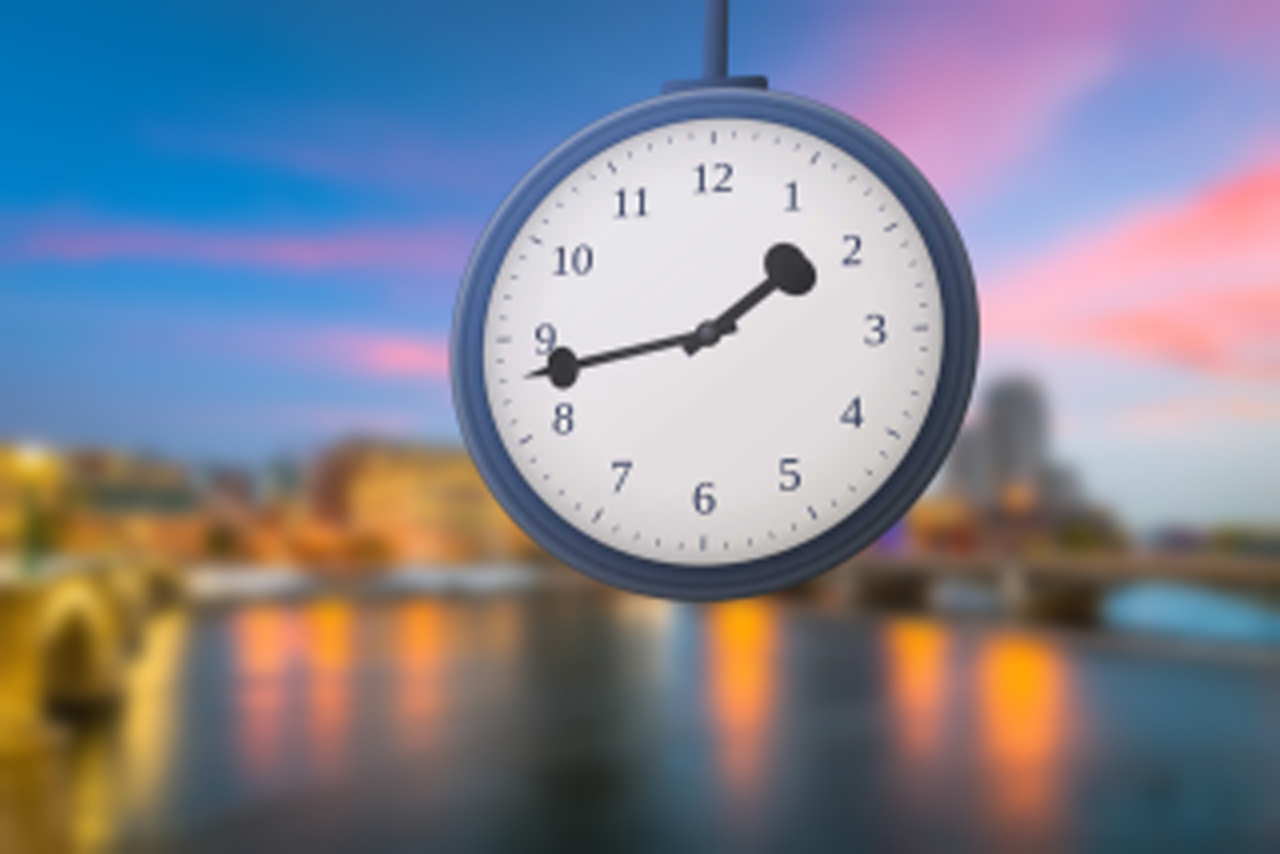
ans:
**1:43**
